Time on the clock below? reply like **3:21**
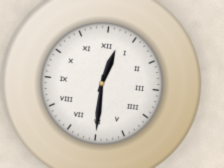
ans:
**12:30**
